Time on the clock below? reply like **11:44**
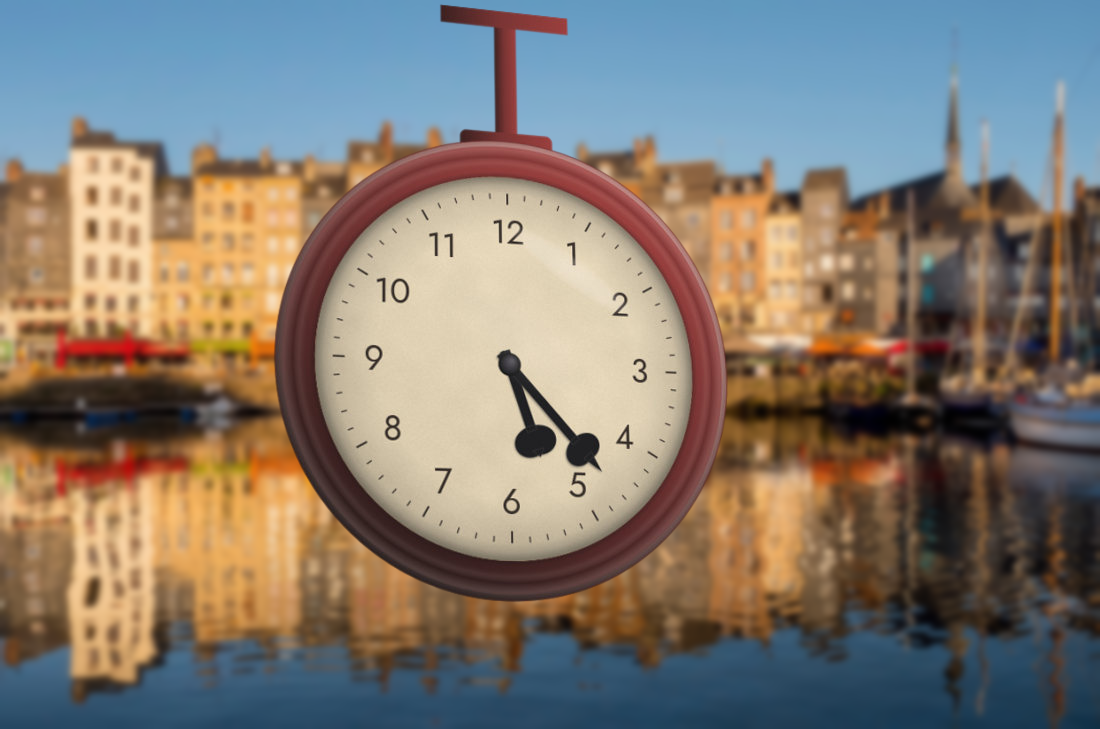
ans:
**5:23**
